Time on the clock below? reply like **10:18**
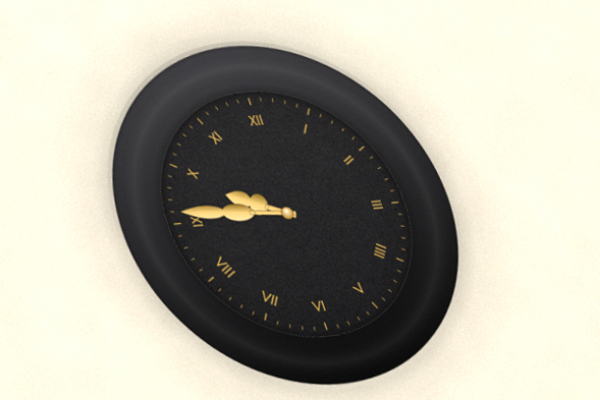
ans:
**9:46**
